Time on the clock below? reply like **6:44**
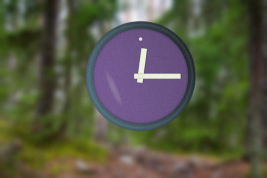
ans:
**12:15**
